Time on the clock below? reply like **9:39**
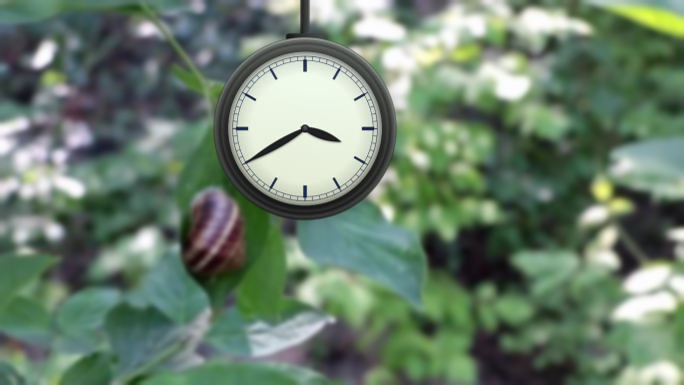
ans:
**3:40**
